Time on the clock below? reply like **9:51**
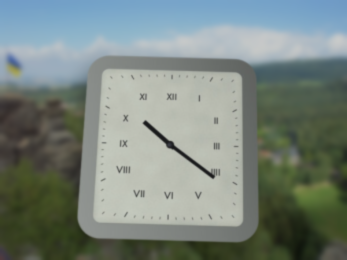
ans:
**10:21**
